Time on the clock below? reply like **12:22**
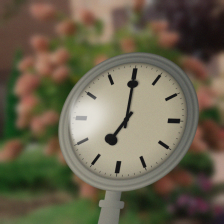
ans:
**7:00**
